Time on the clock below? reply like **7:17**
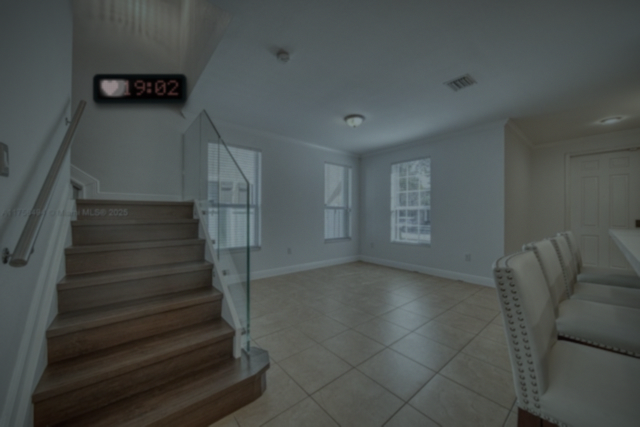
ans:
**19:02**
